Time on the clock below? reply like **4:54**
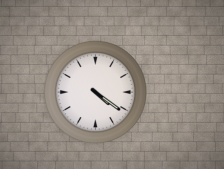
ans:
**4:21**
